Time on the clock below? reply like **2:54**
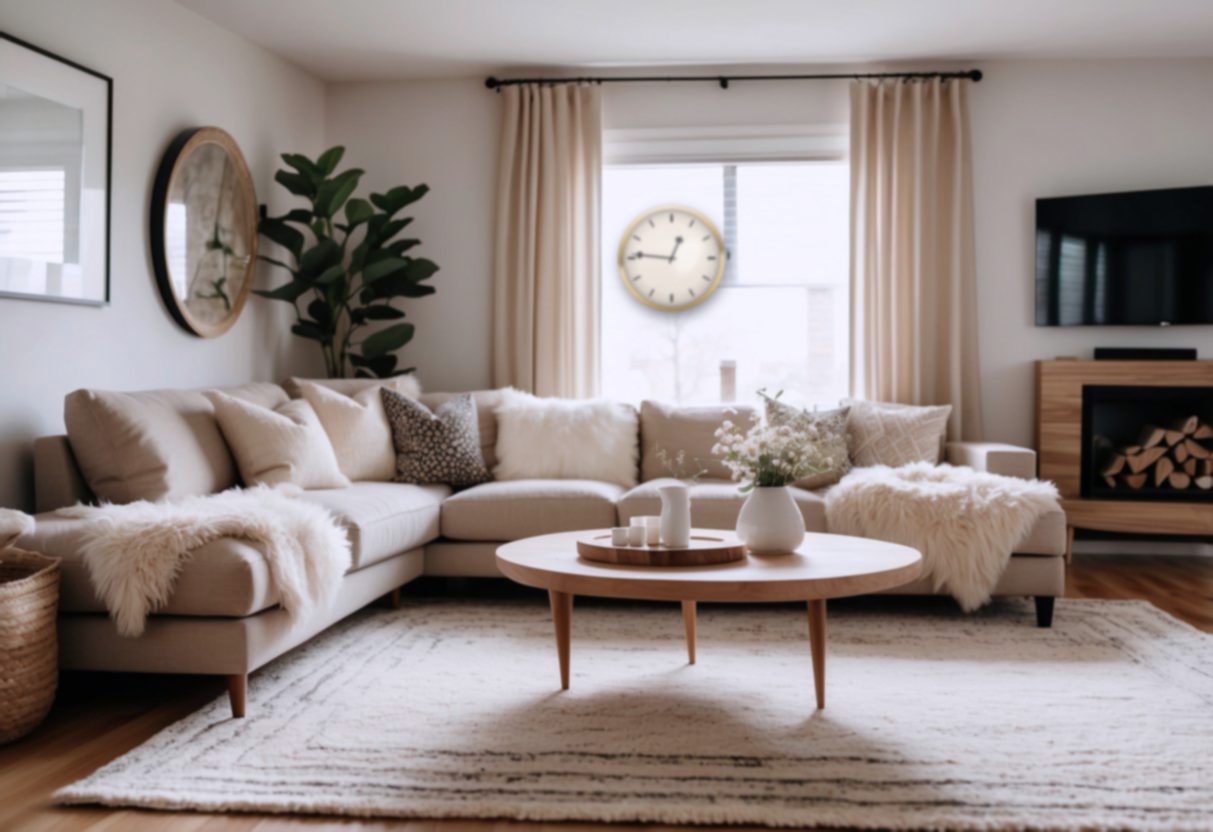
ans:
**12:46**
